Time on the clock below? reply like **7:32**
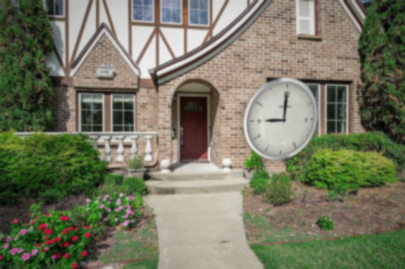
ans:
**9:00**
